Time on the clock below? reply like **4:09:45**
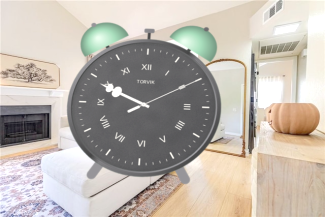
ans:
**9:49:10**
